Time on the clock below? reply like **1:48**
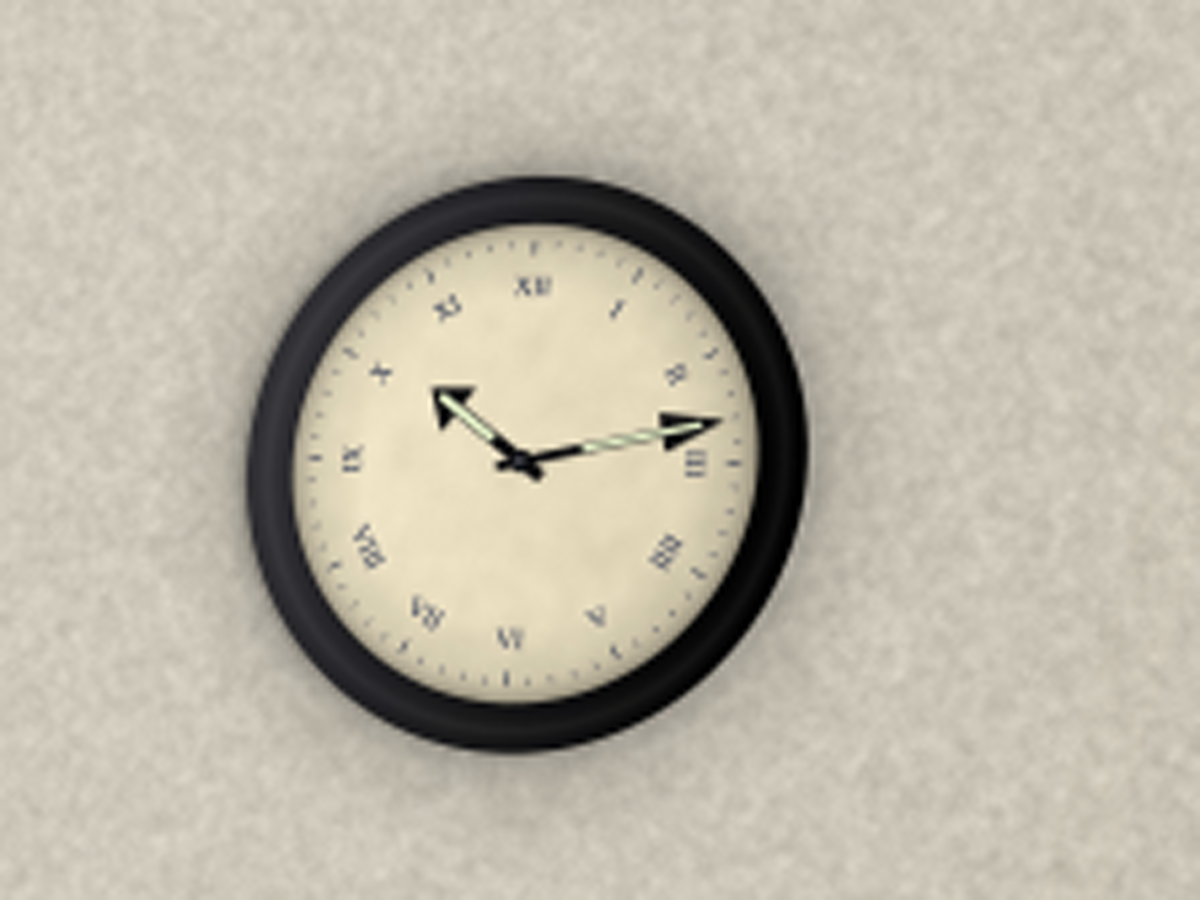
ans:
**10:13**
